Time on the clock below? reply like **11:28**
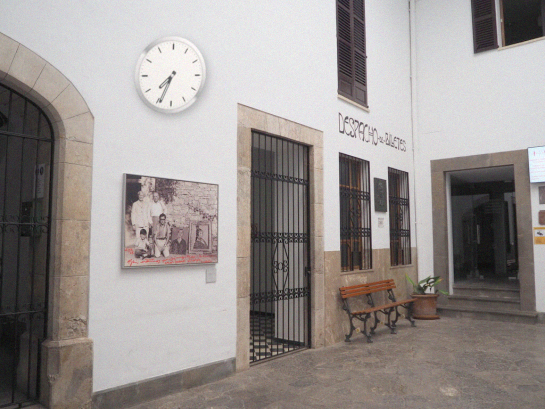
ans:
**7:34**
